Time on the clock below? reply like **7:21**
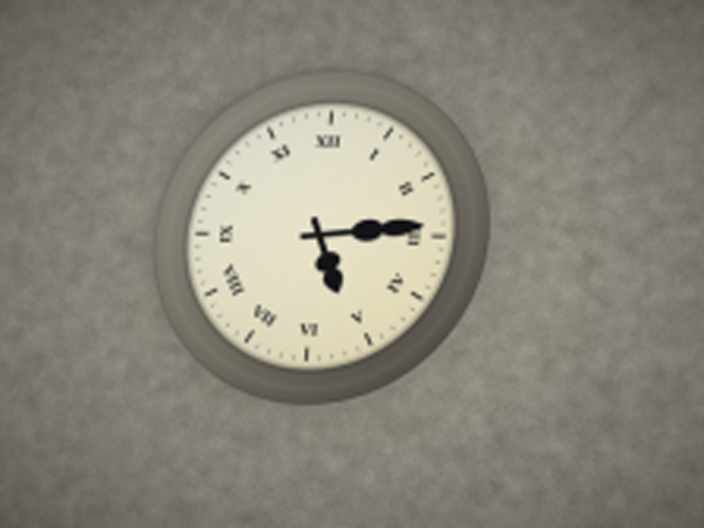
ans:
**5:14**
